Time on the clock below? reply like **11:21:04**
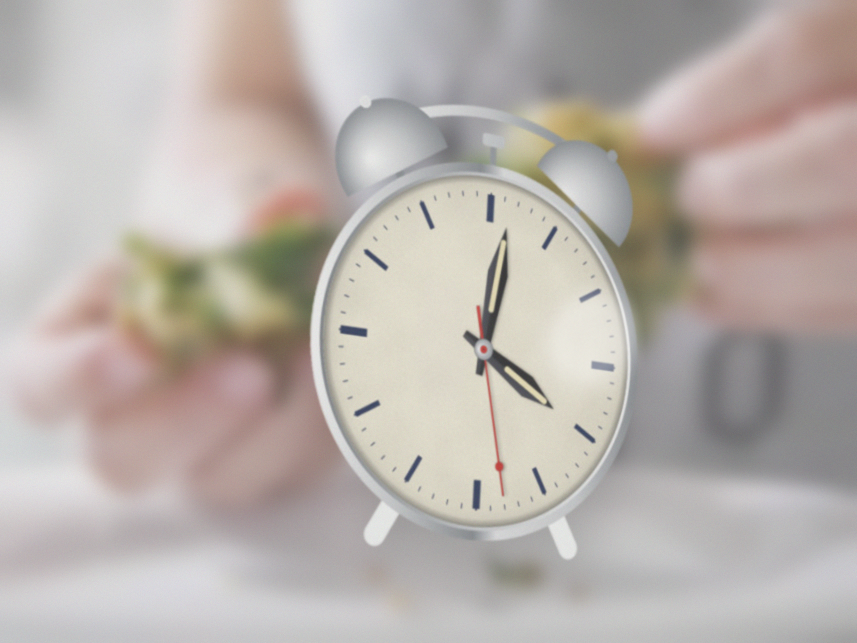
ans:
**4:01:28**
